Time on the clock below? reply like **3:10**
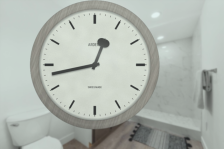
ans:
**12:43**
